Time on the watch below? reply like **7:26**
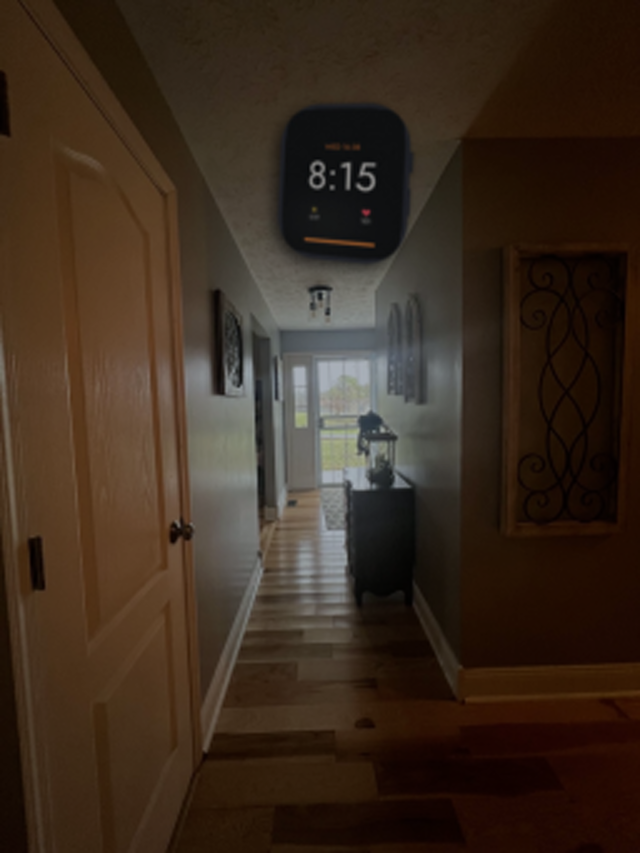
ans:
**8:15**
